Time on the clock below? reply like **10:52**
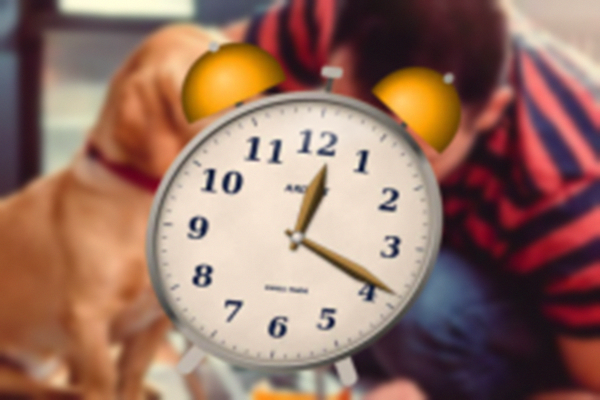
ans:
**12:19**
